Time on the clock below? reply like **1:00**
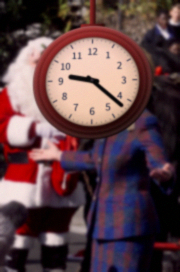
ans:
**9:22**
